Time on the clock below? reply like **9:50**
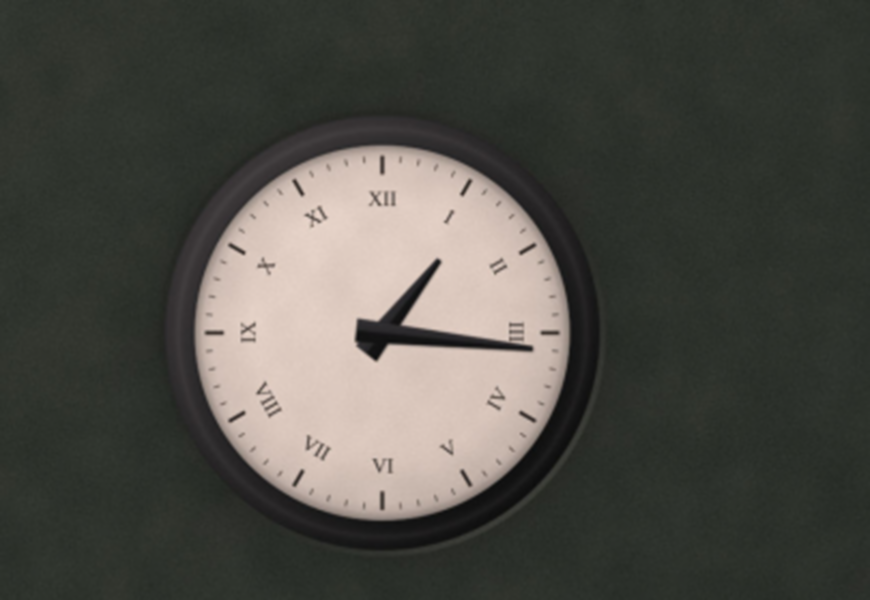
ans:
**1:16**
